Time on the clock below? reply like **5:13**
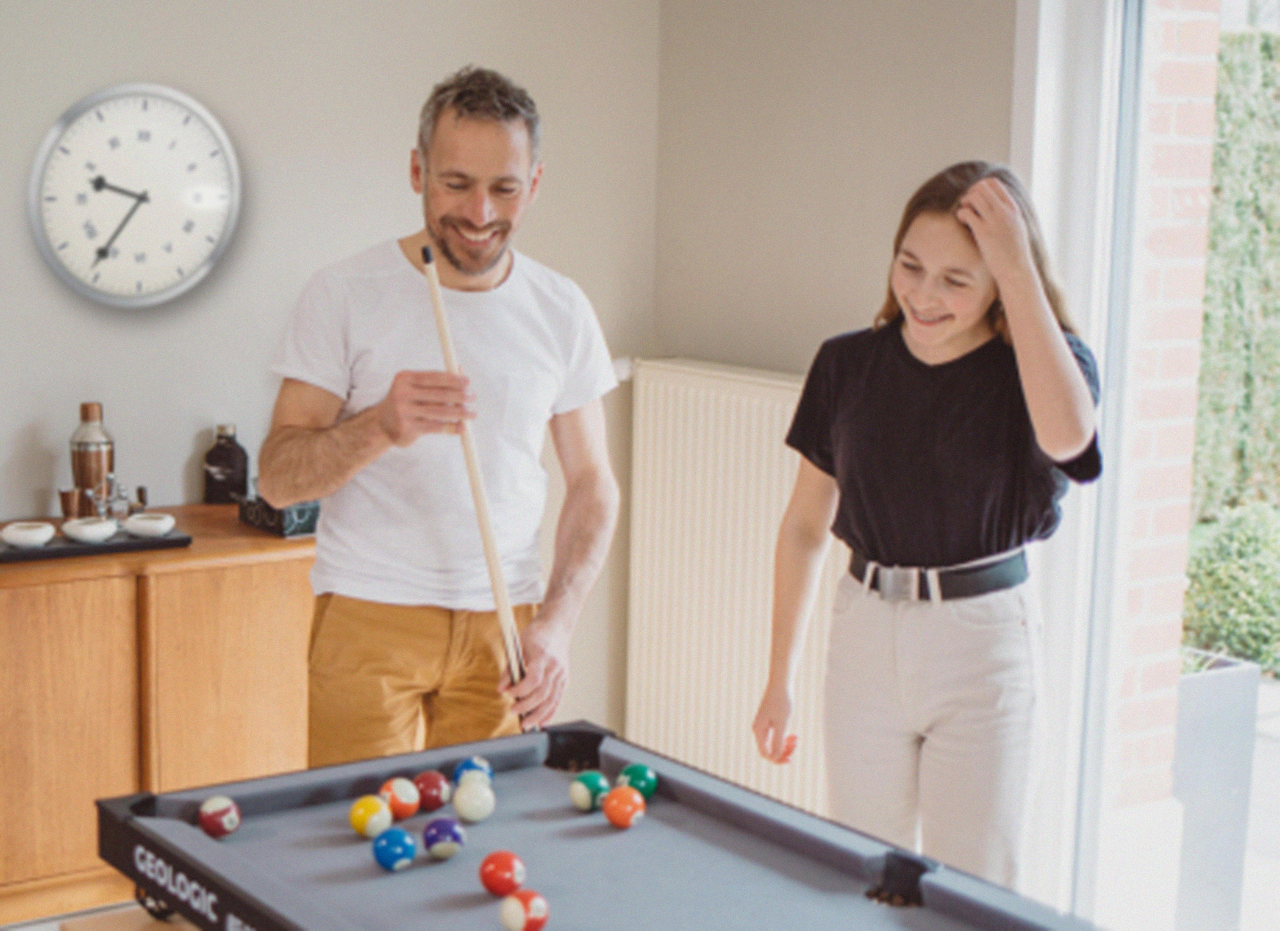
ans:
**9:36**
